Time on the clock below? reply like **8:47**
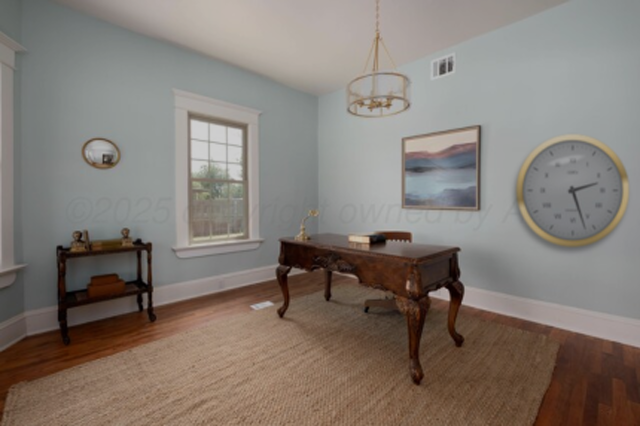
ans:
**2:27**
